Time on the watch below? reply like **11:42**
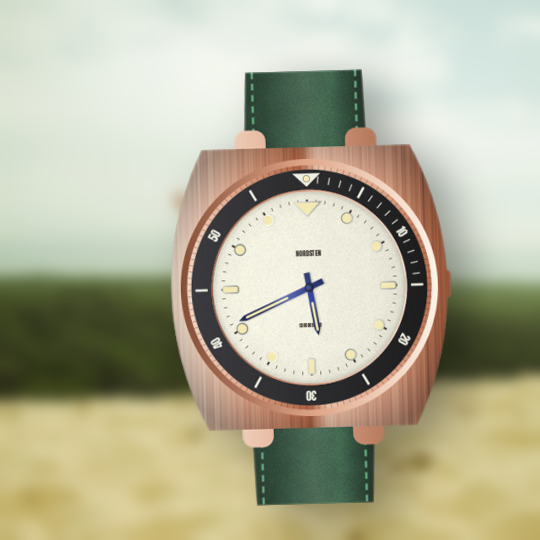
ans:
**5:41**
